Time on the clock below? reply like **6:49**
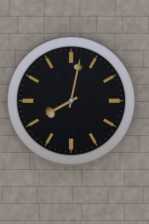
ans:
**8:02**
